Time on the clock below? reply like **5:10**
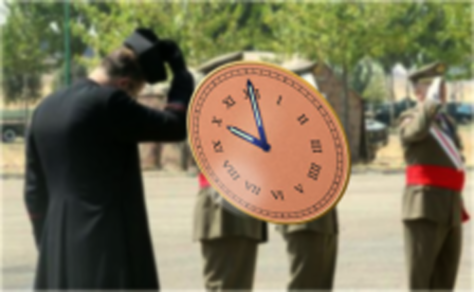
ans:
**10:00**
